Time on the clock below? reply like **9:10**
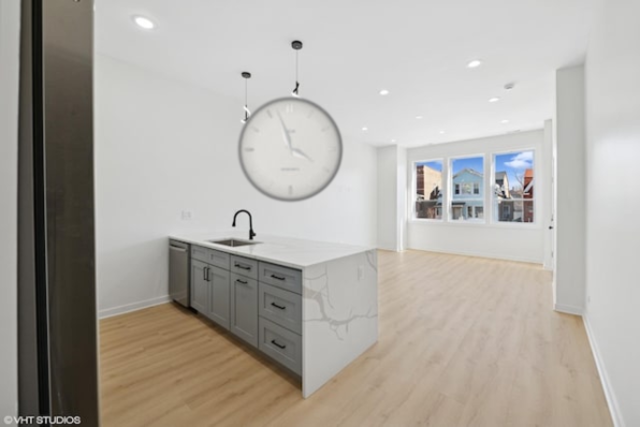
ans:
**3:57**
